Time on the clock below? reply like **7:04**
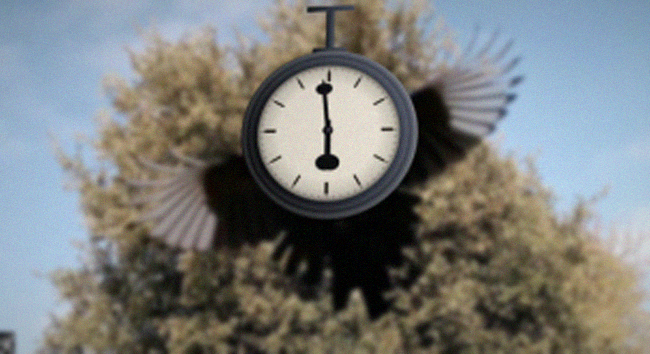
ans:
**5:59**
